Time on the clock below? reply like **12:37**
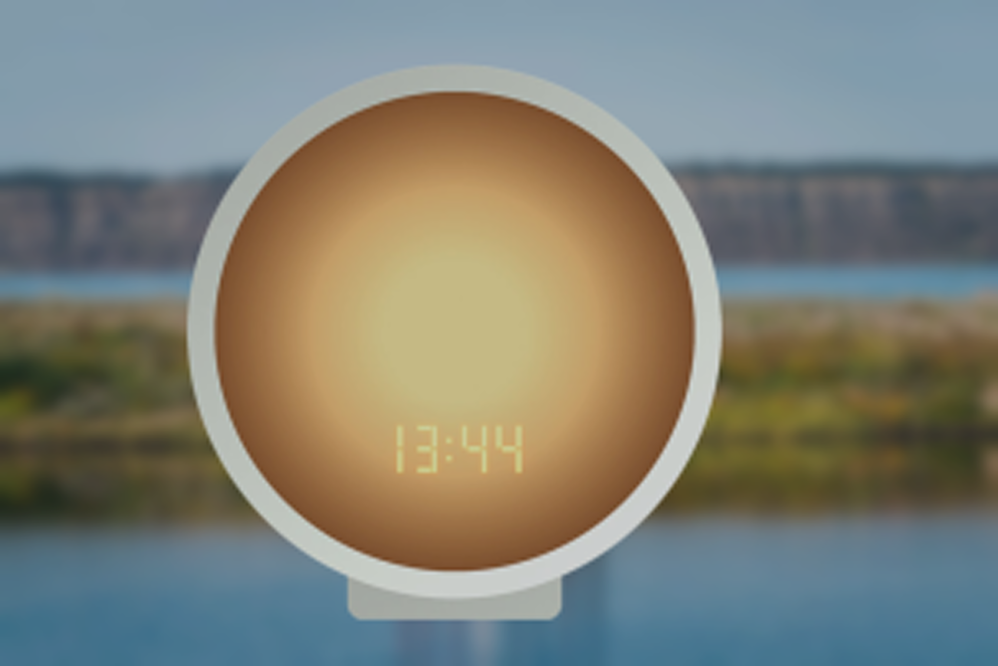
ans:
**13:44**
